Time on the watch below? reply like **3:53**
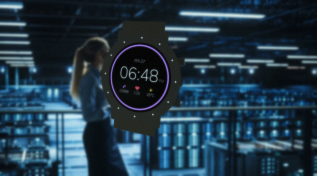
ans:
**6:48**
